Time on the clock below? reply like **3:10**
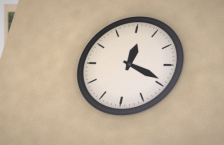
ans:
**12:19**
